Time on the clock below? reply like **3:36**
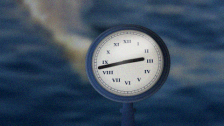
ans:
**2:43**
